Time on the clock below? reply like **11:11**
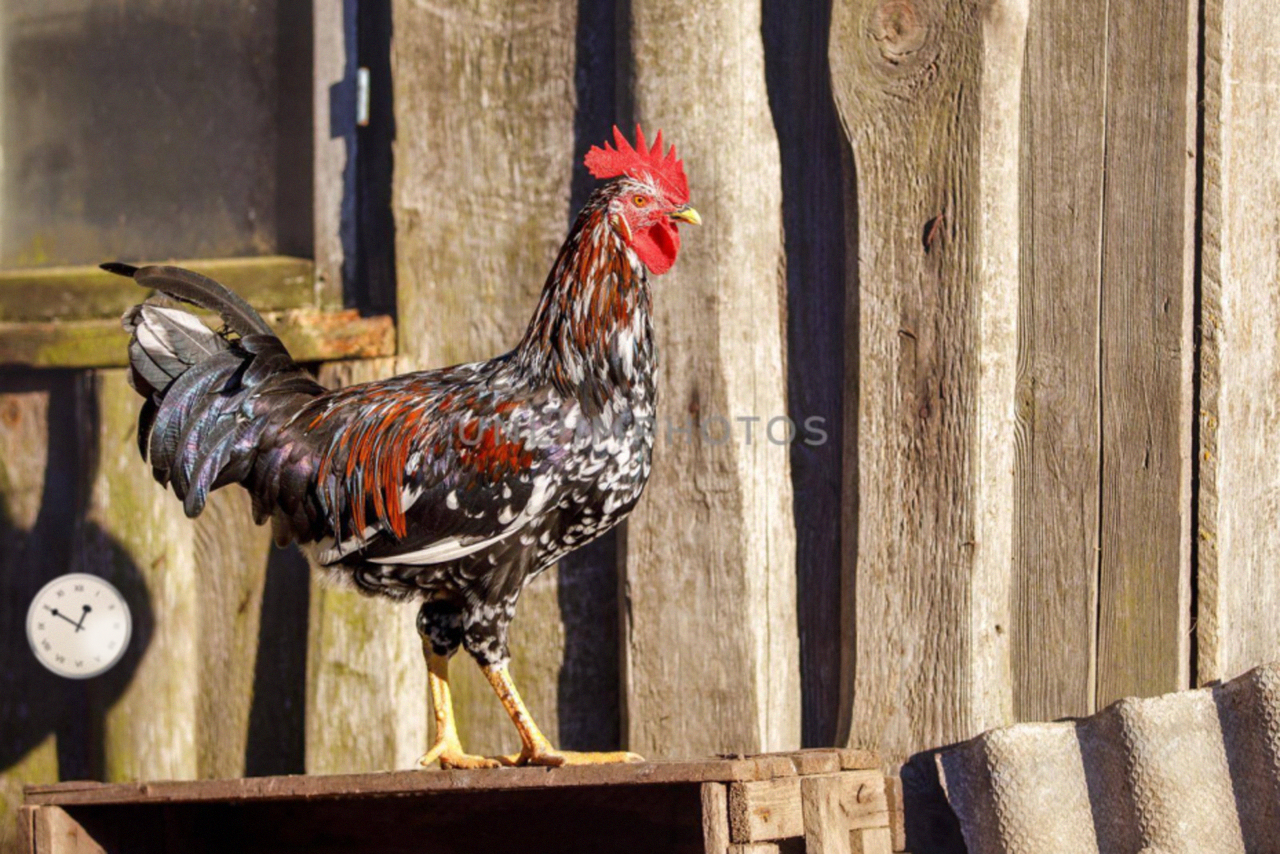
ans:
**12:50**
